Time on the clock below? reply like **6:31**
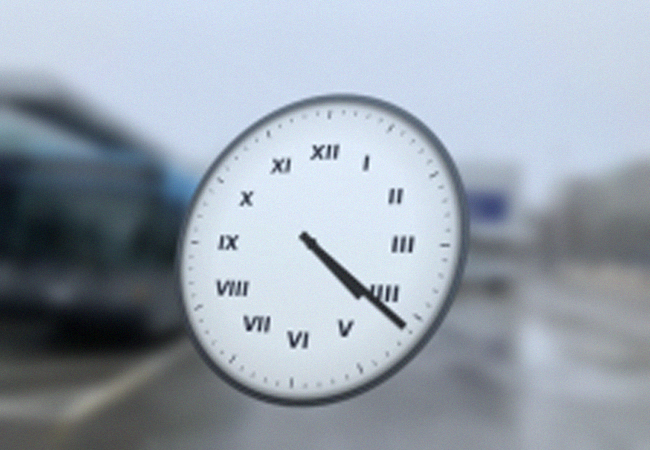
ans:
**4:21**
